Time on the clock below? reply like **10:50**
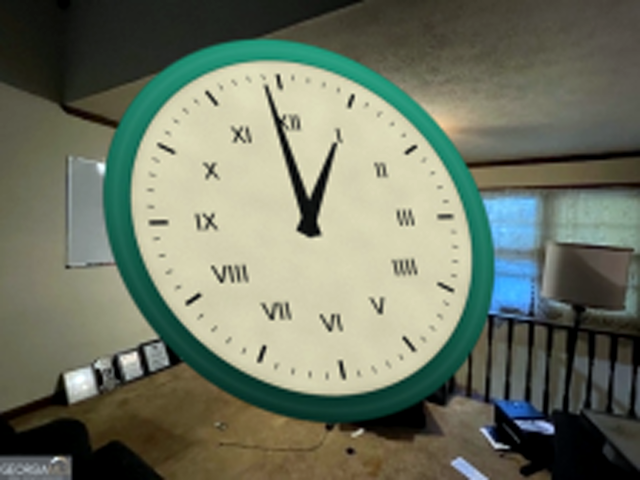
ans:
**12:59**
